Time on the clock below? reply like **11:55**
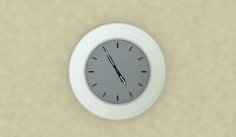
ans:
**4:55**
